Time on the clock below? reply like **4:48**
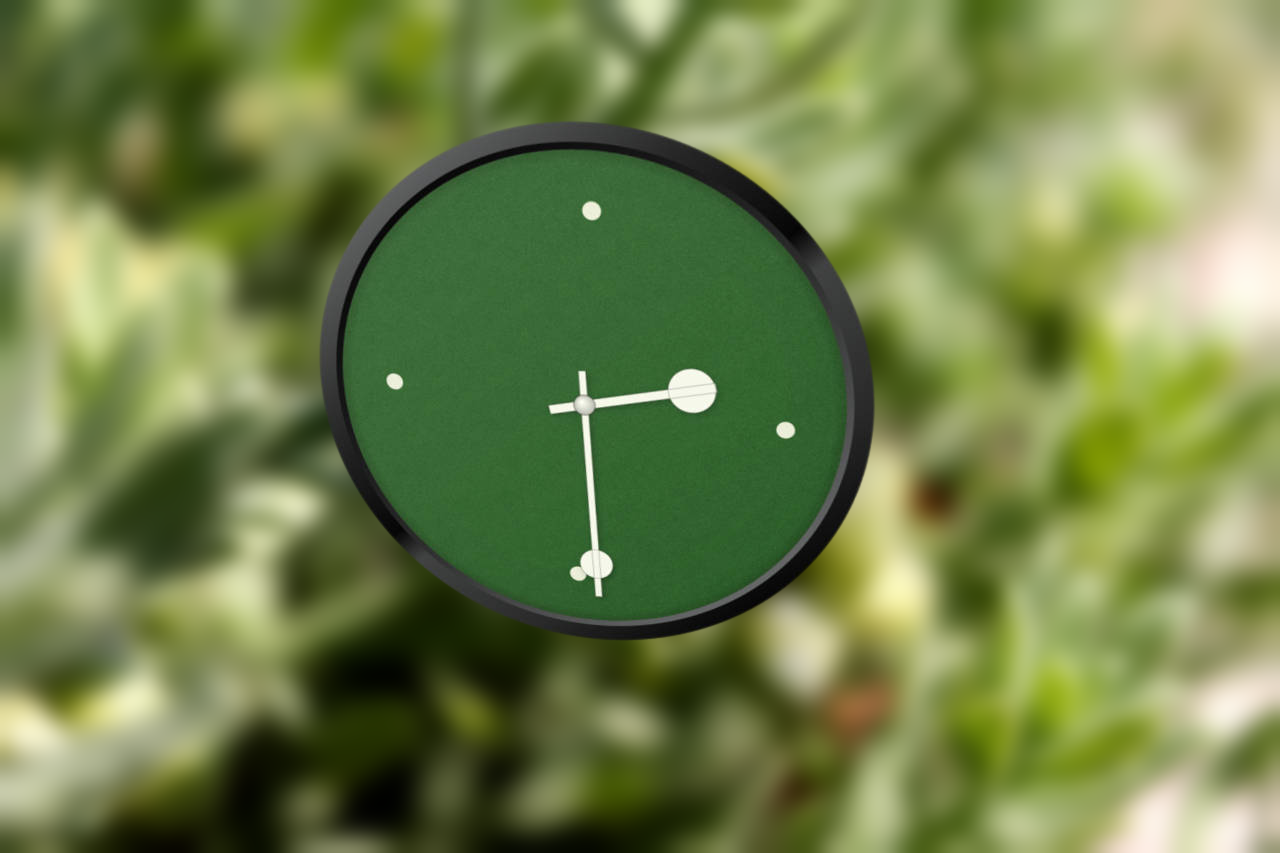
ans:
**2:29**
